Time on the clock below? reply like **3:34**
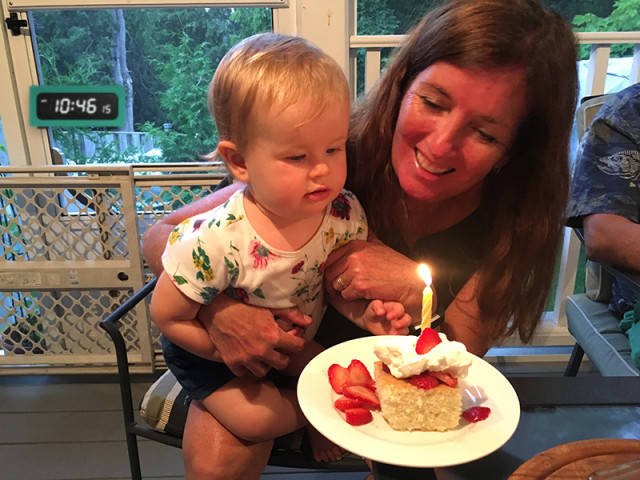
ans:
**10:46**
